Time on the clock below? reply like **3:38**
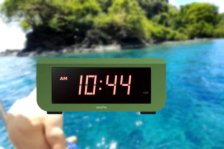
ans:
**10:44**
